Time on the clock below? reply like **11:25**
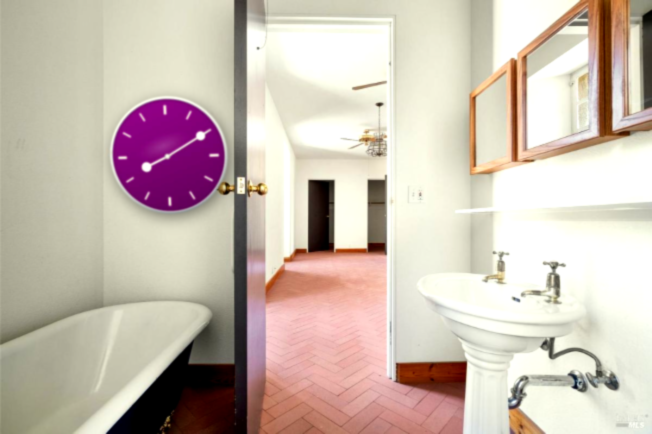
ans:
**8:10**
